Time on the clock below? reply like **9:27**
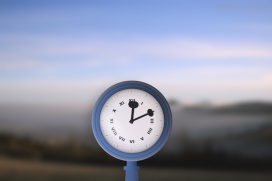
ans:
**12:11**
